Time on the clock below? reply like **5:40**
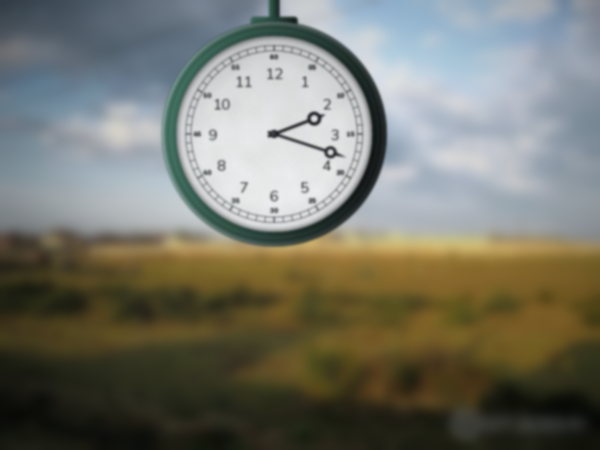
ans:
**2:18**
